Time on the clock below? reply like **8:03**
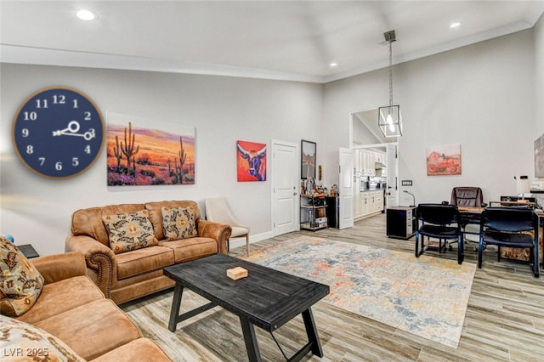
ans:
**2:16**
